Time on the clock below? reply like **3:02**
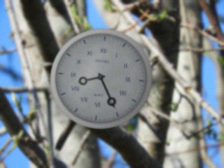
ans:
**8:25**
